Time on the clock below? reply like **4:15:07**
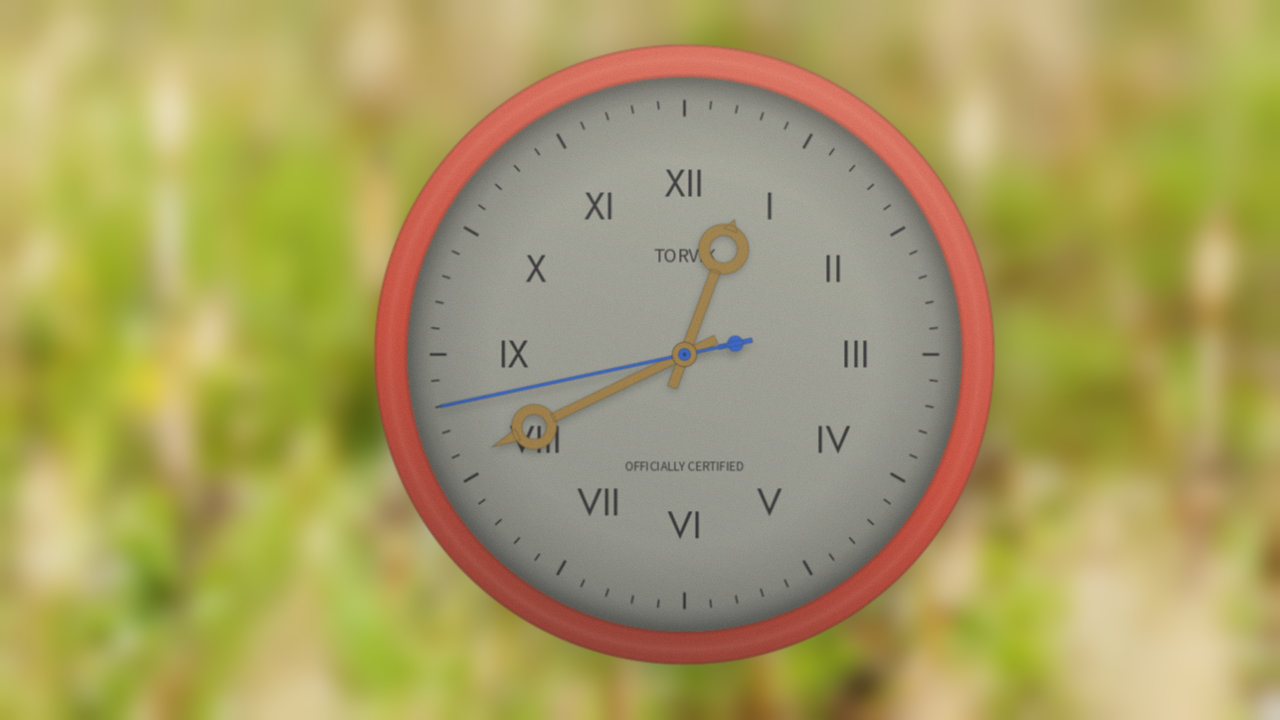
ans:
**12:40:43**
